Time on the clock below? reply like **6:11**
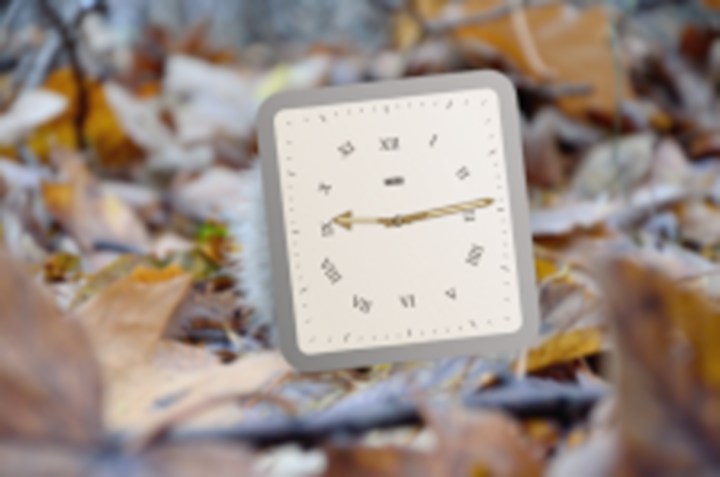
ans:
**9:14**
